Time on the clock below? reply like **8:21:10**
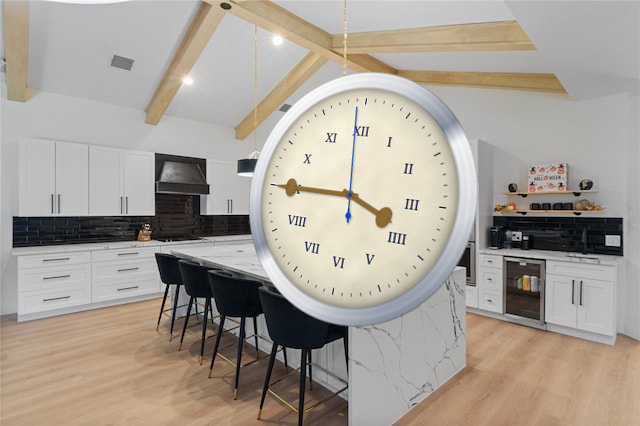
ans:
**3:44:59**
